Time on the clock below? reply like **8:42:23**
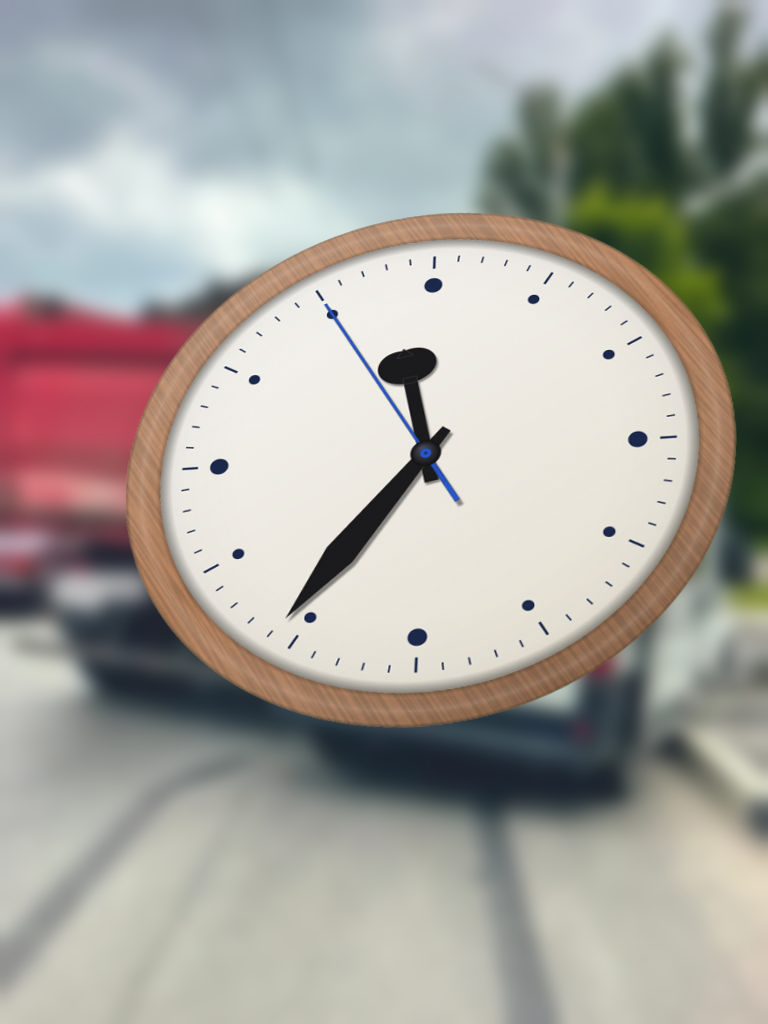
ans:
**11:35:55**
